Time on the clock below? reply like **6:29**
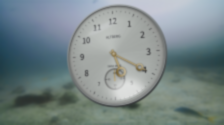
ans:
**5:20**
